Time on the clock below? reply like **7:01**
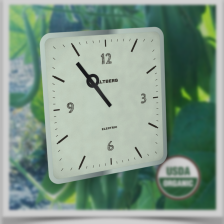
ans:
**10:54**
